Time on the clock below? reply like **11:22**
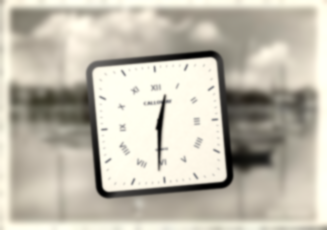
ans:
**12:31**
